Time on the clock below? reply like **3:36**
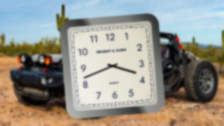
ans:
**3:42**
